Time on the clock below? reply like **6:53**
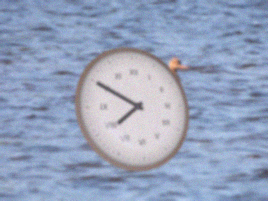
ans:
**7:50**
